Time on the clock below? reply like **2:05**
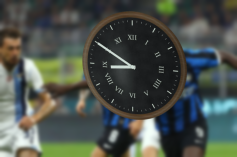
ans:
**8:50**
